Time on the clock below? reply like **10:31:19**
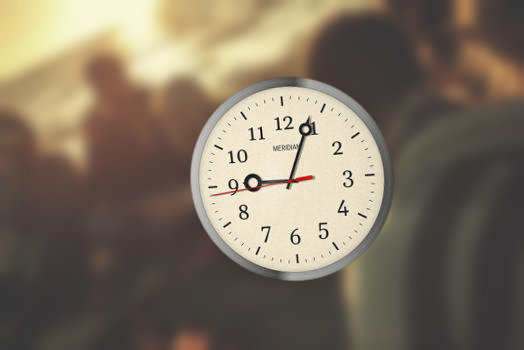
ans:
**9:03:44**
